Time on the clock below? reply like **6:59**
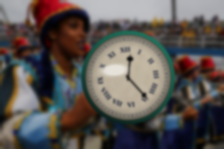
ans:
**12:24**
